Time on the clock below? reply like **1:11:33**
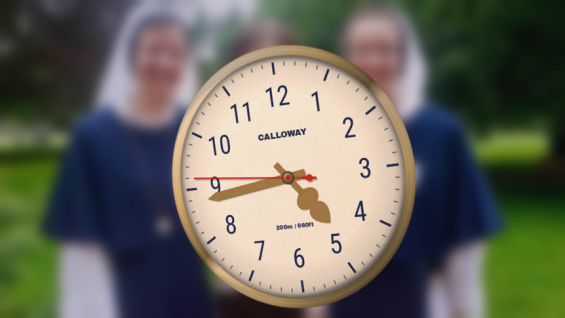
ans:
**4:43:46**
